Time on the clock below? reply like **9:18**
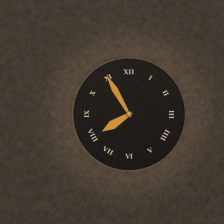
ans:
**7:55**
